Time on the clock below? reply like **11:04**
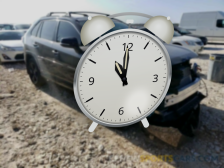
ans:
**11:00**
